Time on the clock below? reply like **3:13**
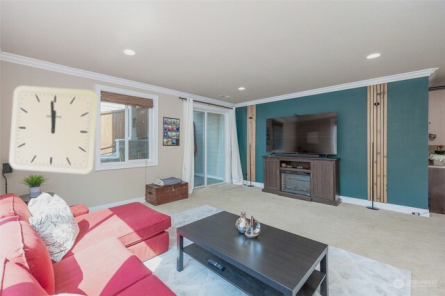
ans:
**11:59**
